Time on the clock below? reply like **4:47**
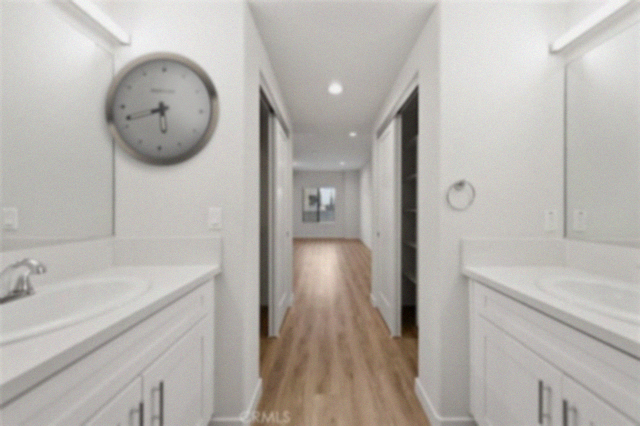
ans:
**5:42**
